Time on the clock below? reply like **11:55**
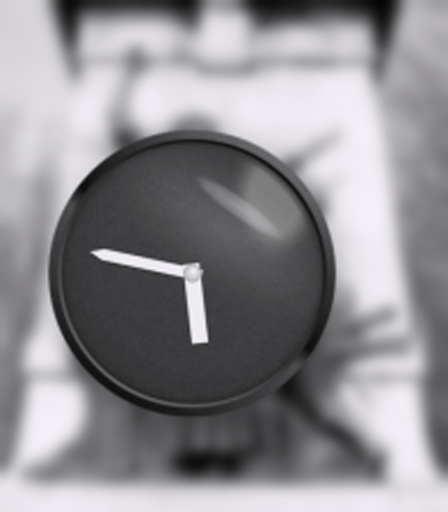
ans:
**5:47**
